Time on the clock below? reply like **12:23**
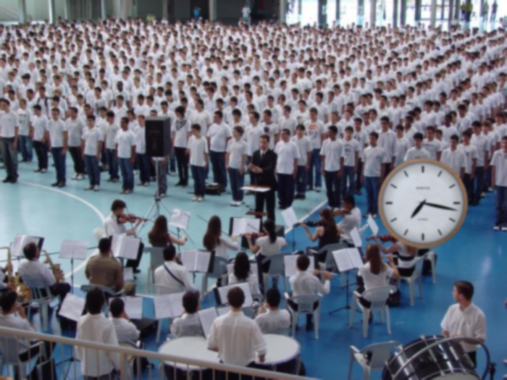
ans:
**7:17**
